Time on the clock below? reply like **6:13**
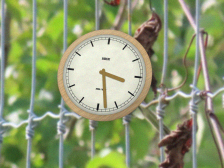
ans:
**3:28**
